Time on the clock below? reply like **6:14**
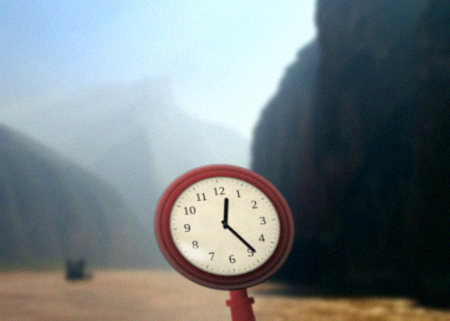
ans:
**12:24**
